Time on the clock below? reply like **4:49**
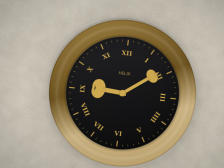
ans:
**9:09**
